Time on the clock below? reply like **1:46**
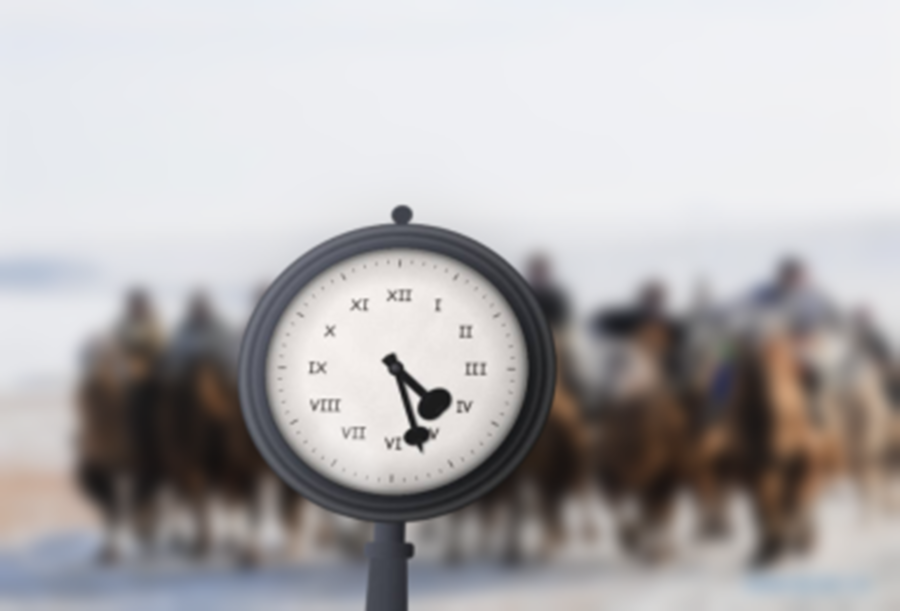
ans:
**4:27**
